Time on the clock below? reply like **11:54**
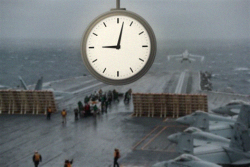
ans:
**9:02**
